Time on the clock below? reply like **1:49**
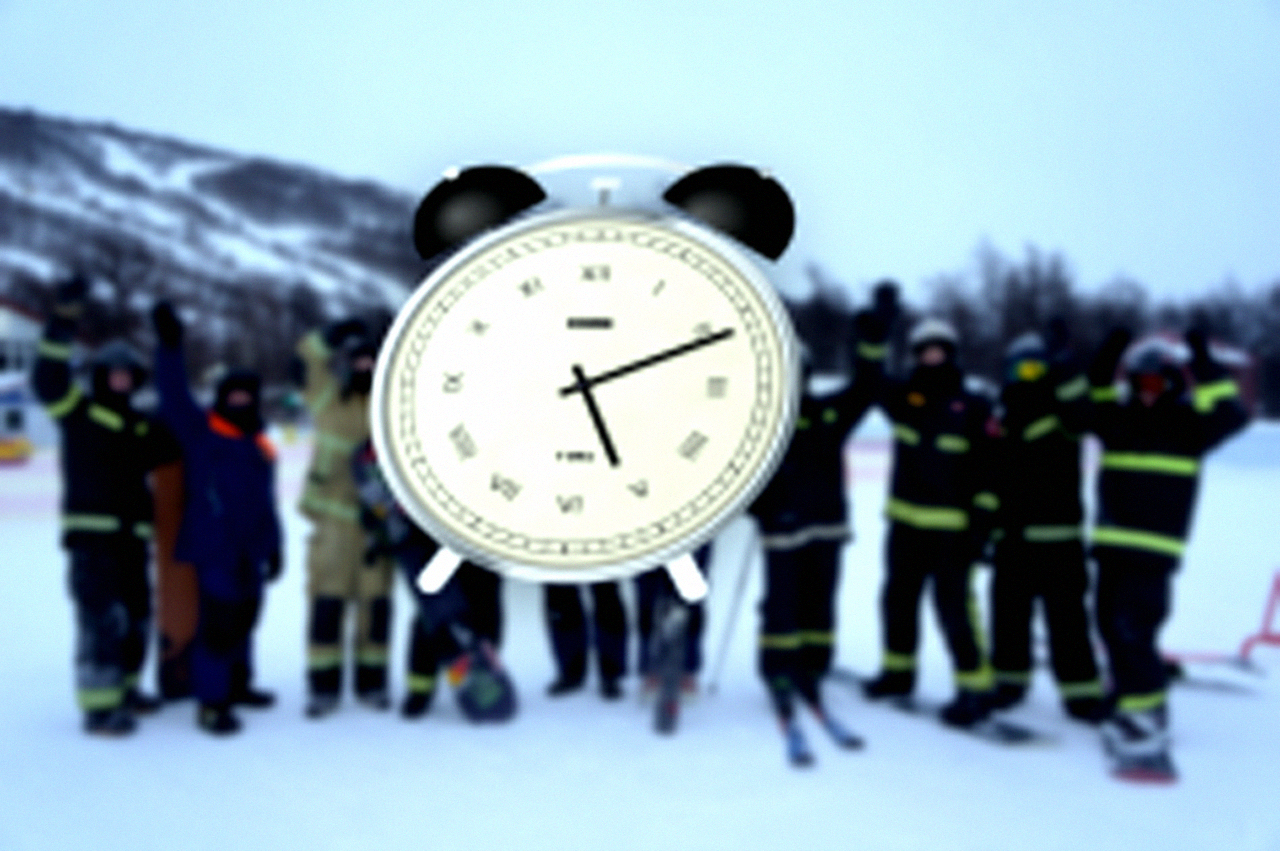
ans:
**5:11**
